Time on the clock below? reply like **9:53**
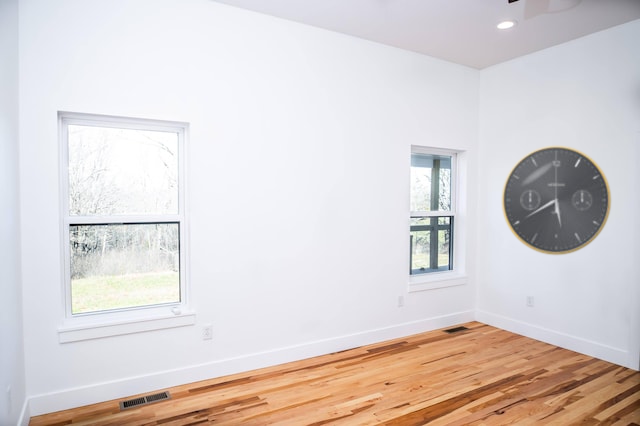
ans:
**5:40**
